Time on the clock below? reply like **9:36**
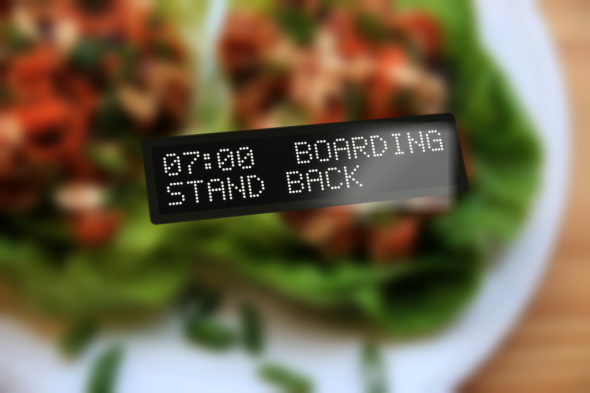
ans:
**7:00**
